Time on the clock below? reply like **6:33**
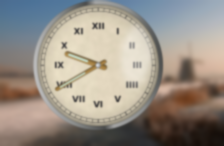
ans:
**9:40**
